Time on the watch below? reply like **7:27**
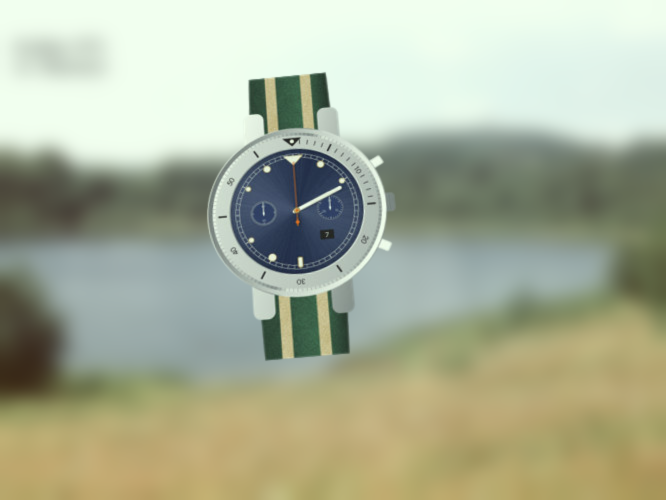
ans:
**2:11**
